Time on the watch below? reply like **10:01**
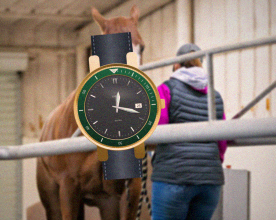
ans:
**12:18**
